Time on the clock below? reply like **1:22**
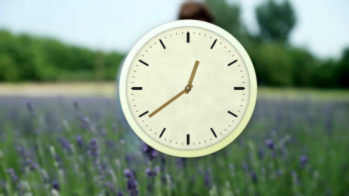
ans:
**12:39**
